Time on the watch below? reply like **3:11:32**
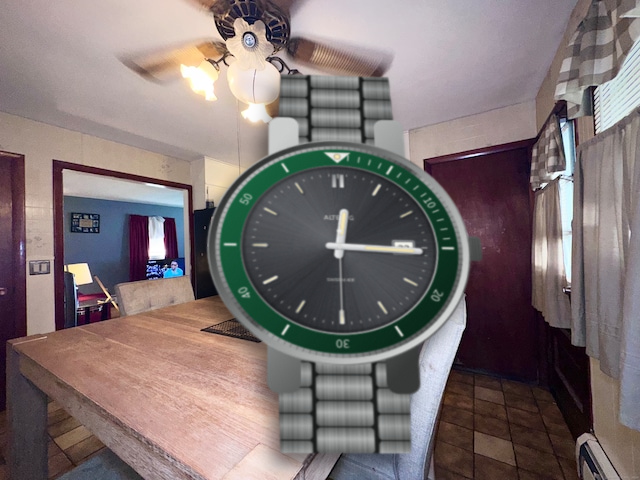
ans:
**12:15:30**
